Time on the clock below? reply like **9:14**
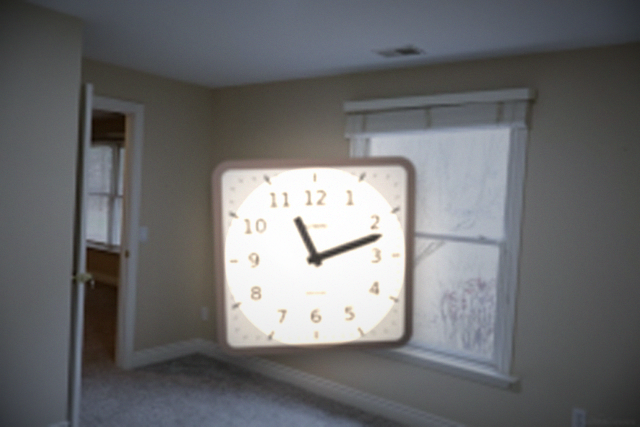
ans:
**11:12**
